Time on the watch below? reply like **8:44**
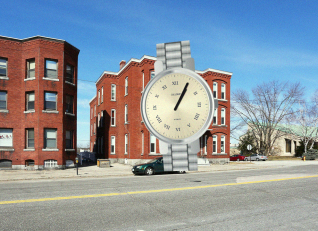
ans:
**1:05**
